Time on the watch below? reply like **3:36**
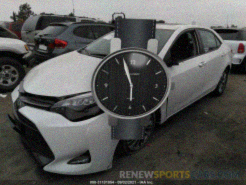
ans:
**5:57**
